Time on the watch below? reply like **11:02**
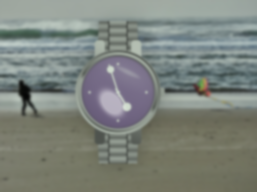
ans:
**4:57**
